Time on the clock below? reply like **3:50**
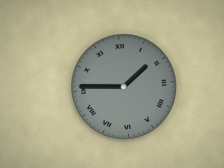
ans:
**1:46**
